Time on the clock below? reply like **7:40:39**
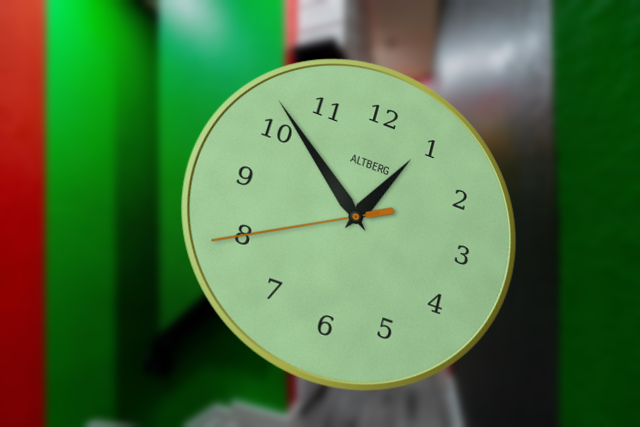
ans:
**12:51:40**
